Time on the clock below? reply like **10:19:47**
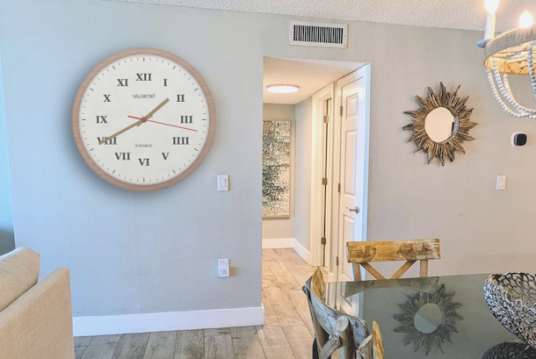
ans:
**1:40:17**
